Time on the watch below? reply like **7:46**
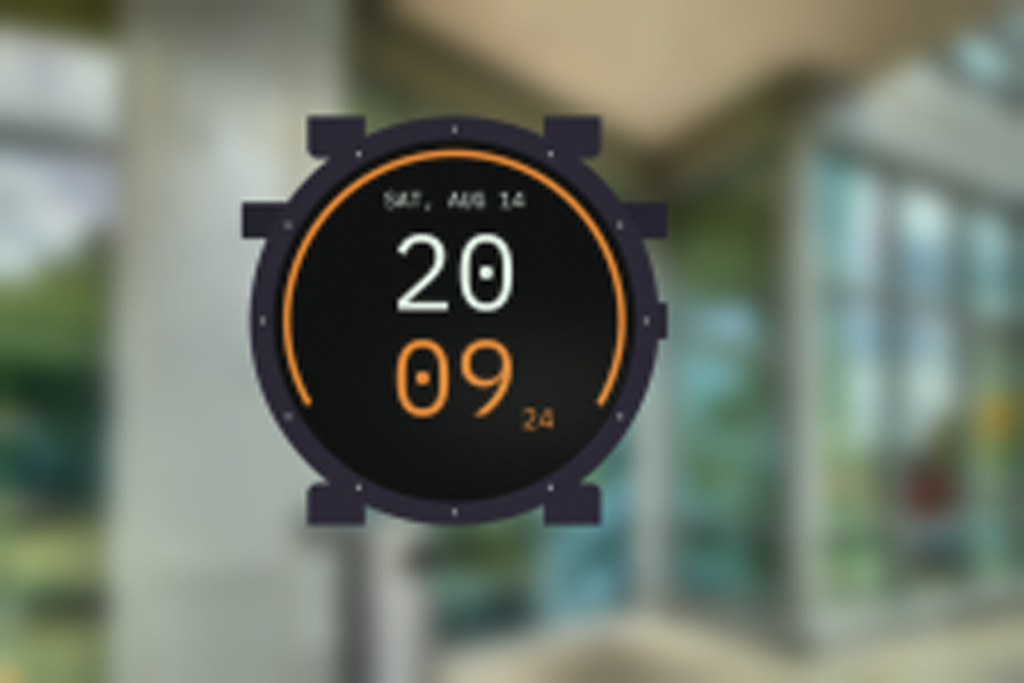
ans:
**20:09**
